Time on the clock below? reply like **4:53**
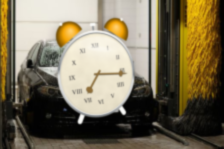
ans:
**7:16**
